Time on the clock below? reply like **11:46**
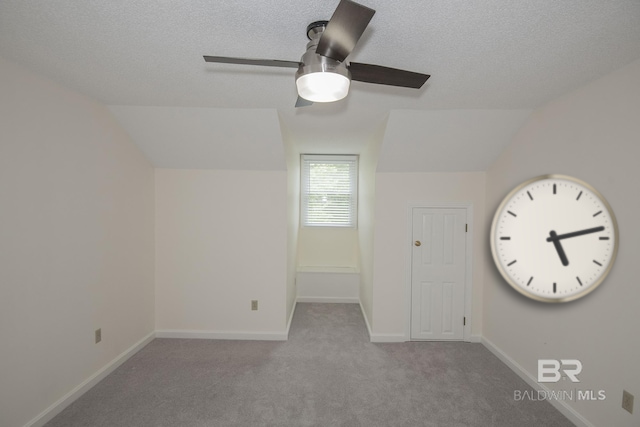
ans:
**5:13**
